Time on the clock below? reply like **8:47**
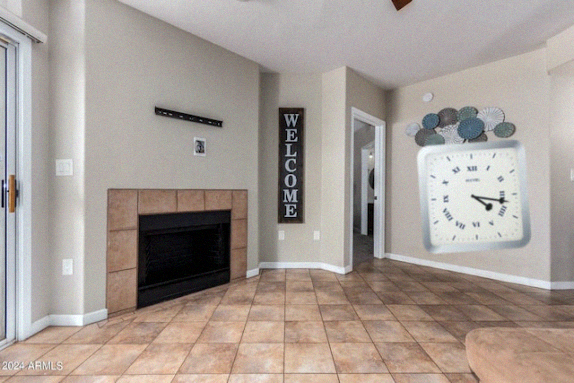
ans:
**4:17**
